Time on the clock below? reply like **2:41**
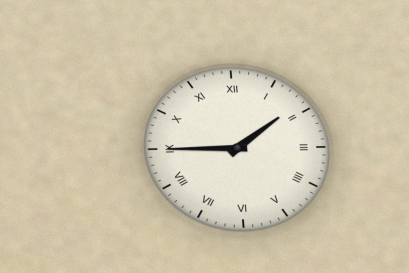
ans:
**1:45**
